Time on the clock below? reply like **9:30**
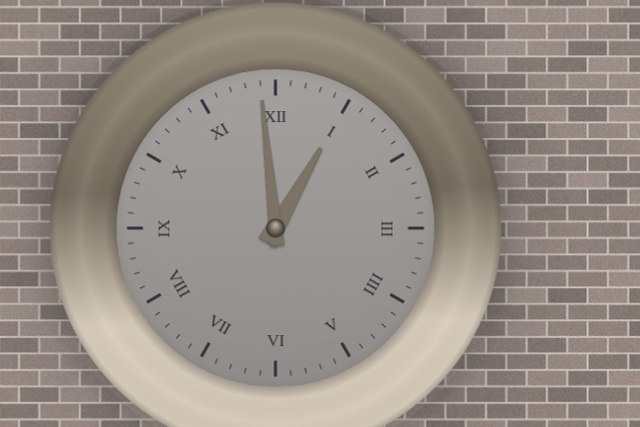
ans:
**12:59**
